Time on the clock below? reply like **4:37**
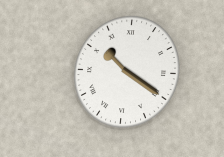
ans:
**10:20**
